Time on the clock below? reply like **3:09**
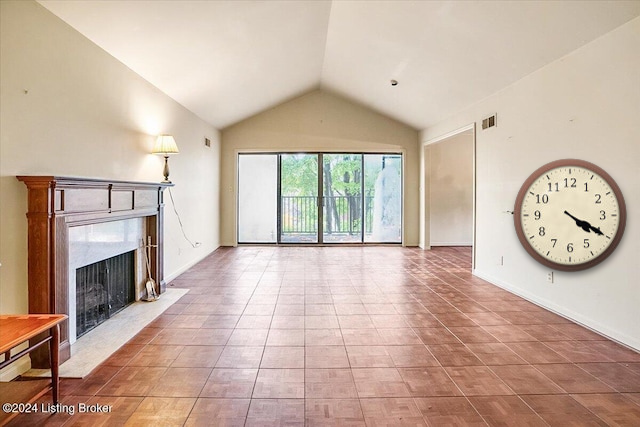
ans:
**4:20**
